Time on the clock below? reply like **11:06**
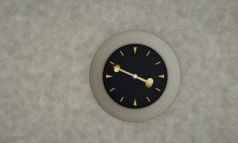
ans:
**3:49**
